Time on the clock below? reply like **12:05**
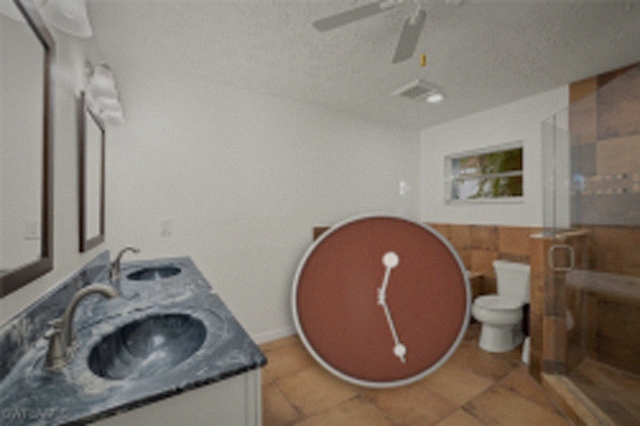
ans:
**12:27**
